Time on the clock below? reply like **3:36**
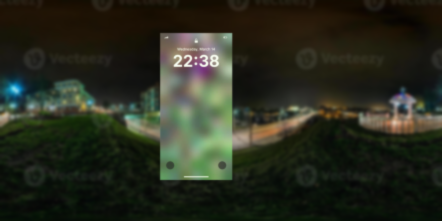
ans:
**22:38**
